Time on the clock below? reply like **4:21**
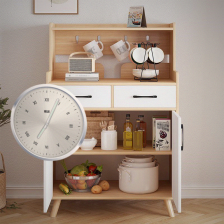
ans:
**7:04**
